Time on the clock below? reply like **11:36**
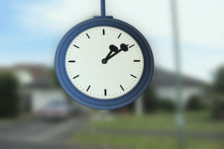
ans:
**1:09**
